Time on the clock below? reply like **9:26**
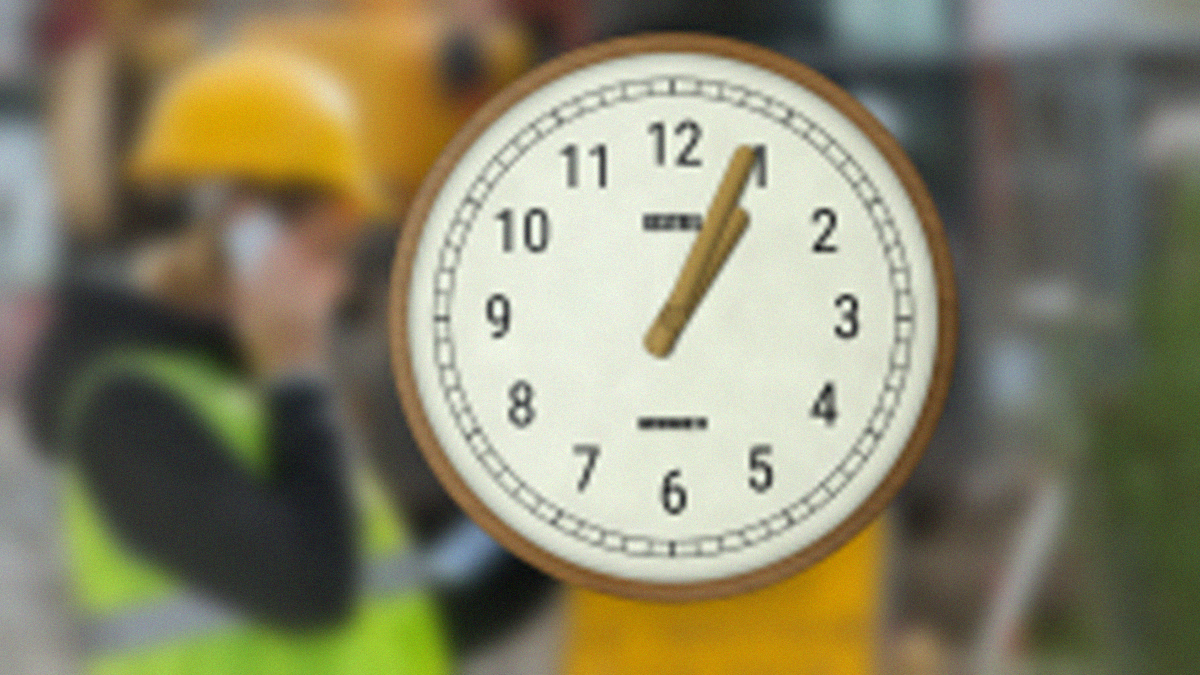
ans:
**1:04**
